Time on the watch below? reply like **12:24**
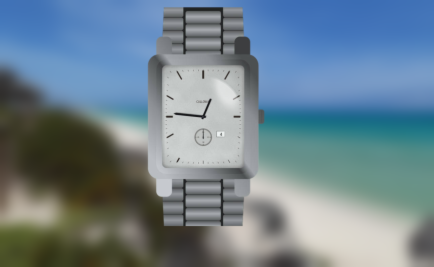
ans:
**12:46**
